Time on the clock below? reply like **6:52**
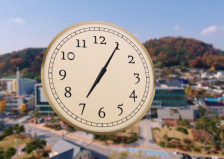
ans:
**7:05**
